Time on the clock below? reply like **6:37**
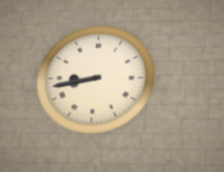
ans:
**8:43**
